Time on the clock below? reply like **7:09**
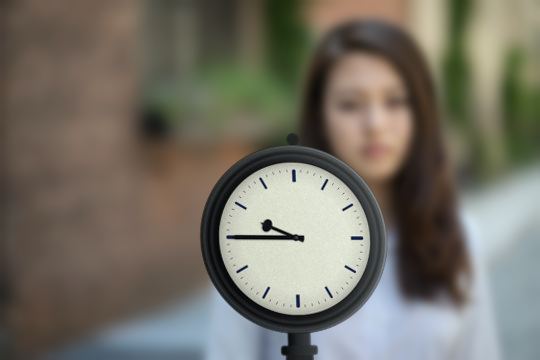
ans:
**9:45**
